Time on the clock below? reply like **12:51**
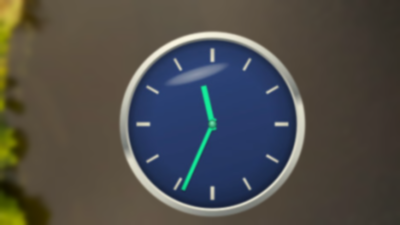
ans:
**11:34**
